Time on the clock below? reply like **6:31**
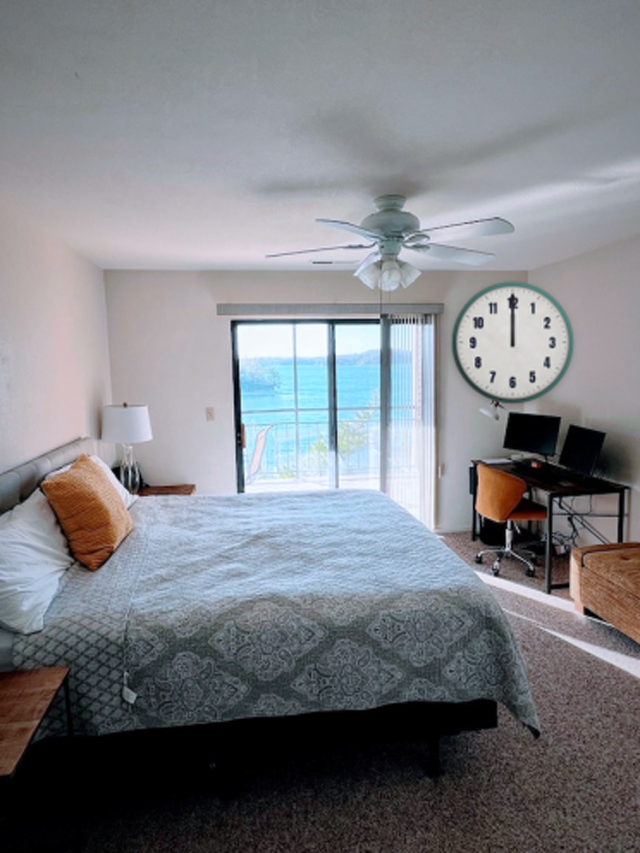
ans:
**12:00**
